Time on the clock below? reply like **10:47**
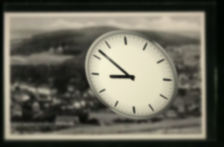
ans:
**8:52**
